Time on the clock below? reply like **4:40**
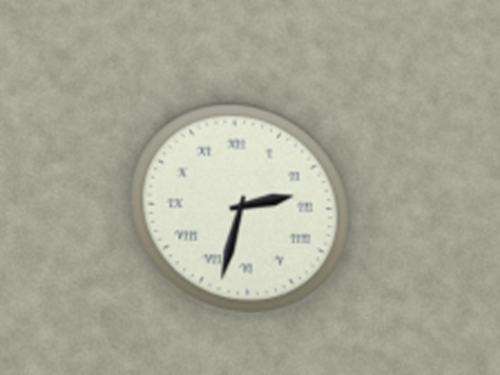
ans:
**2:33**
